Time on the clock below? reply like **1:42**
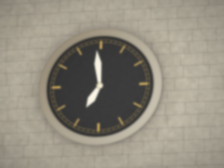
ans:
**6:59**
